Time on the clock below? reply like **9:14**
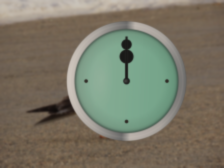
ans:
**12:00**
